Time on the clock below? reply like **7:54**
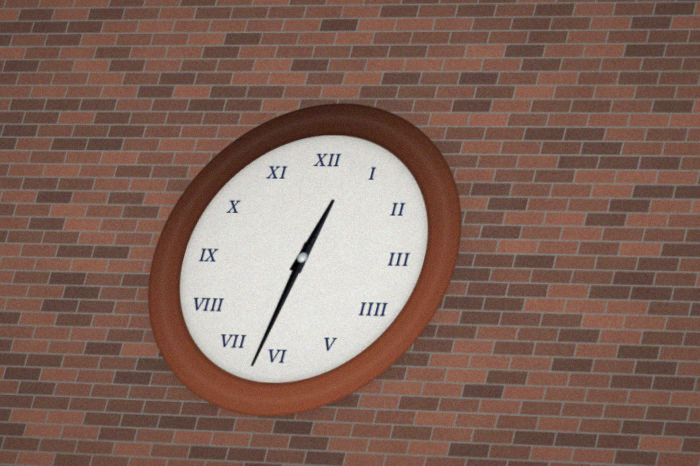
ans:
**12:32**
